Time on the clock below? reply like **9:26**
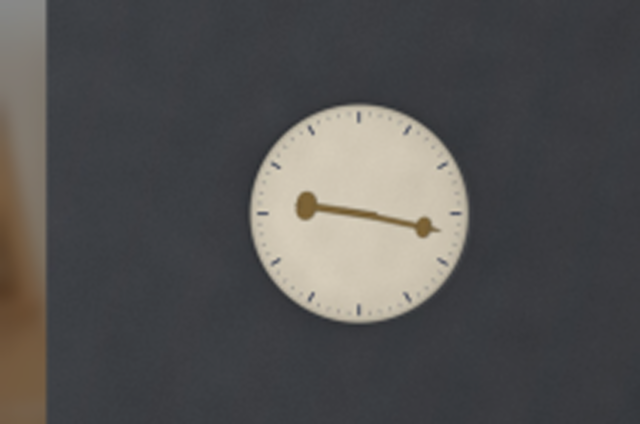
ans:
**9:17**
